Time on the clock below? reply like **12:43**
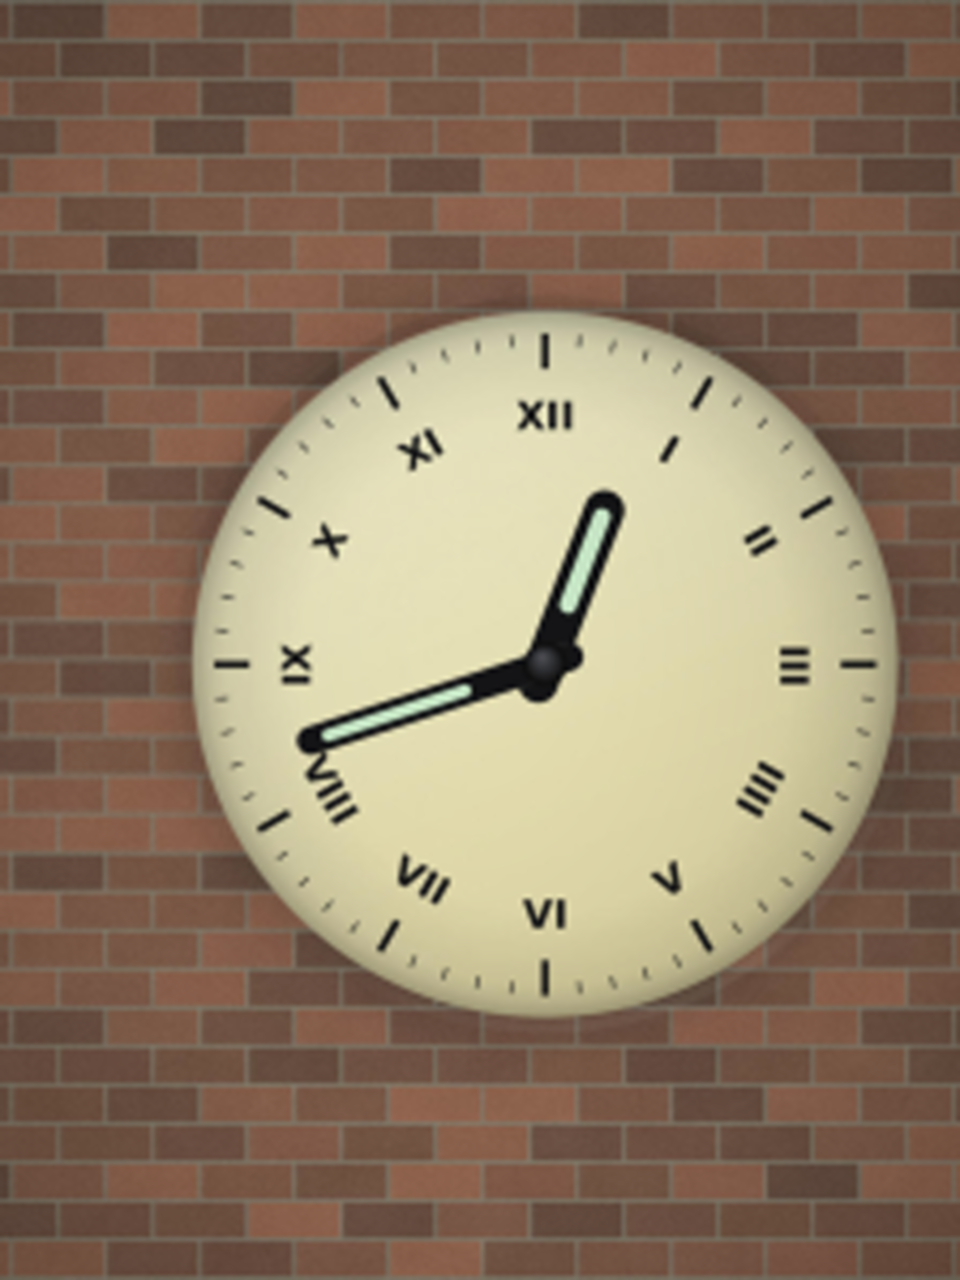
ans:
**12:42**
